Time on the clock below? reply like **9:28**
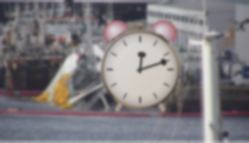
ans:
**12:12**
